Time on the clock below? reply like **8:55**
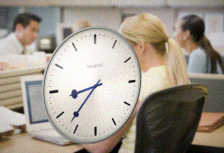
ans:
**8:37**
